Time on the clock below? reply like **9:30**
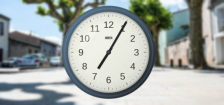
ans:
**7:05**
